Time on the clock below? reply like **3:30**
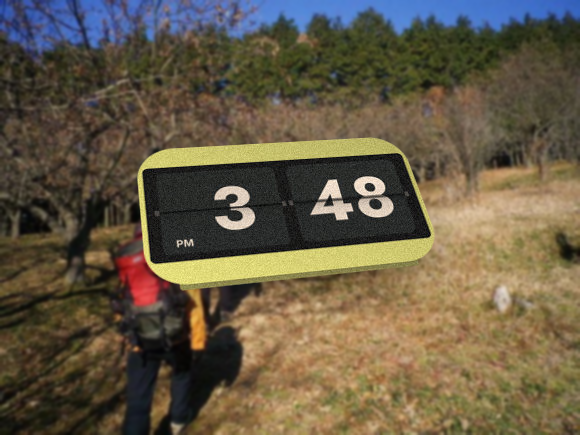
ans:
**3:48**
